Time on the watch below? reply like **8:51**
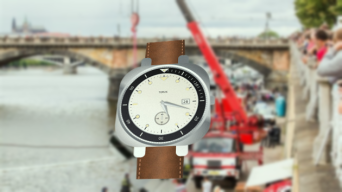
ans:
**5:18**
